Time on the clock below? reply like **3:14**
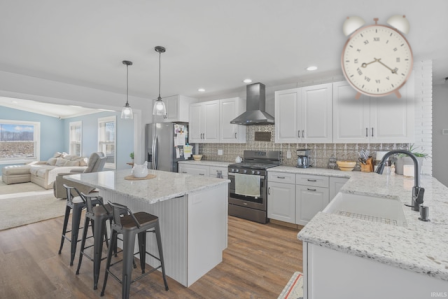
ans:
**8:21**
